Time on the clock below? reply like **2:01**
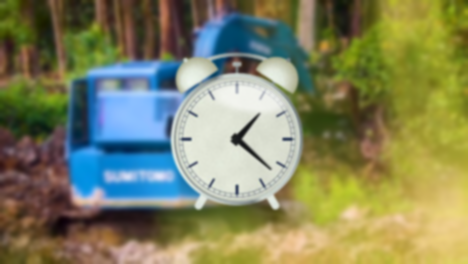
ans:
**1:22**
